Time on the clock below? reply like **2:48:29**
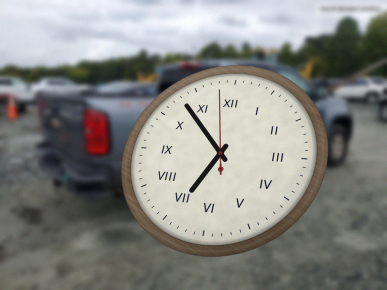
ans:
**6:52:58**
